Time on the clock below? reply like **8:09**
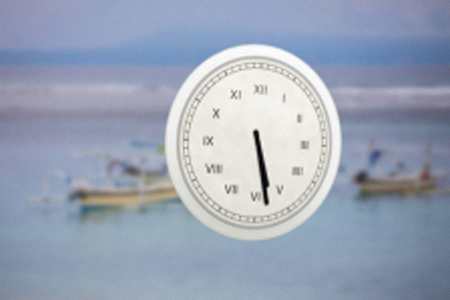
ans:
**5:28**
